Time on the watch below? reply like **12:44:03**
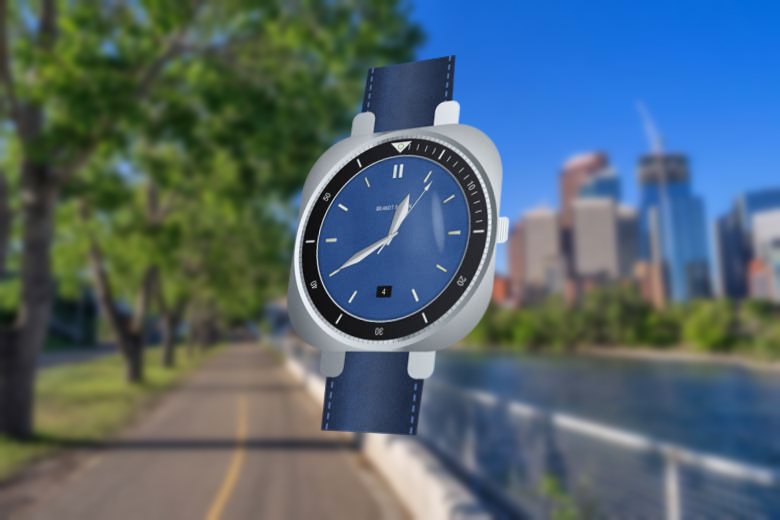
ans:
**12:40:06**
